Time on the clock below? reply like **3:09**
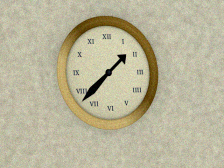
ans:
**1:38**
